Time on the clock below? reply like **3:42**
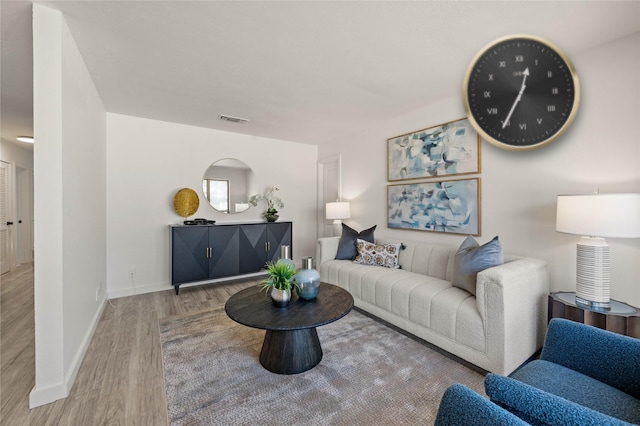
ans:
**12:35**
